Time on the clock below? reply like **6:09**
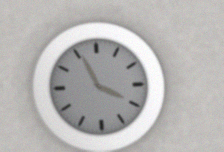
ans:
**3:56**
